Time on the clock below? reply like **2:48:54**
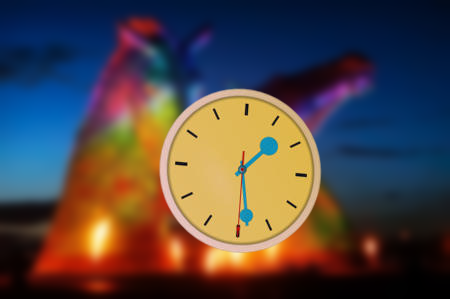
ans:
**1:28:30**
